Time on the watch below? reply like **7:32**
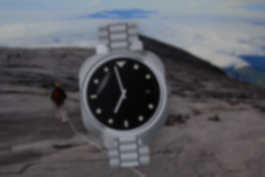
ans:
**6:58**
